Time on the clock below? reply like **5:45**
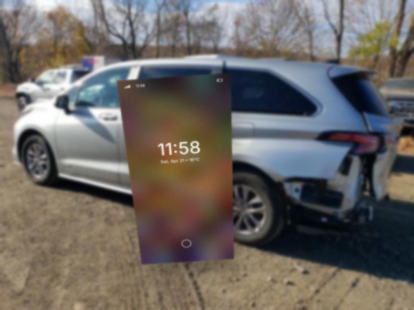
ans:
**11:58**
